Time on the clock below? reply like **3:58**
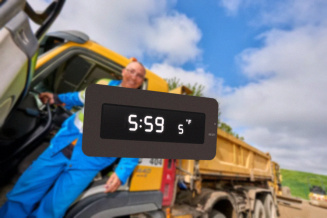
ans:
**5:59**
